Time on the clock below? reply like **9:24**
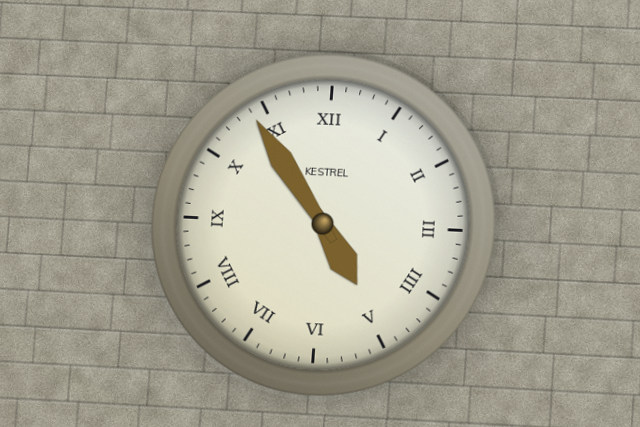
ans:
**4:54**
